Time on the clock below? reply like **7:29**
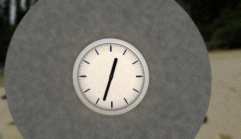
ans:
**12:33**
